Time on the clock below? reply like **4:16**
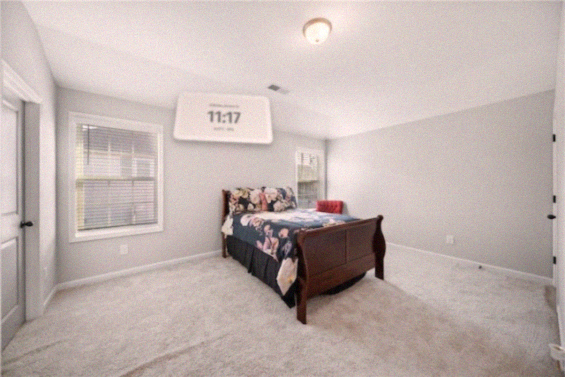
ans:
**11:17**
